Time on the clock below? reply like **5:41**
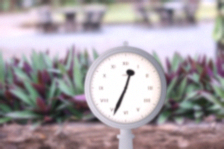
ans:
**12:34**
